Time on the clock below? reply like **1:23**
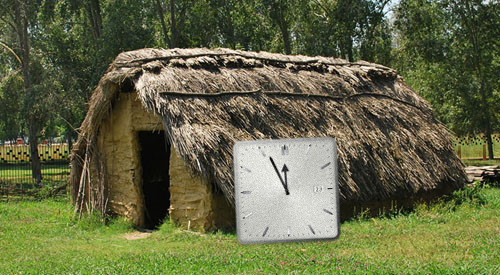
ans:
**11:56**
